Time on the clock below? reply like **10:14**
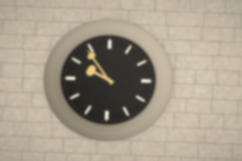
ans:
**9:54**
